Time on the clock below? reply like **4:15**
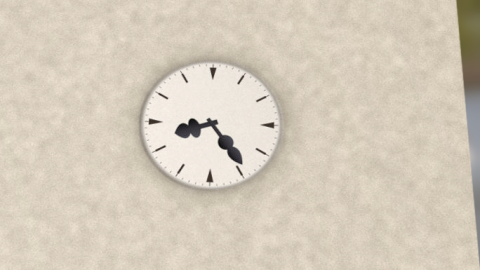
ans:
**8:24**
